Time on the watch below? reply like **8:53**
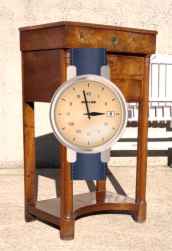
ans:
**2:58**
